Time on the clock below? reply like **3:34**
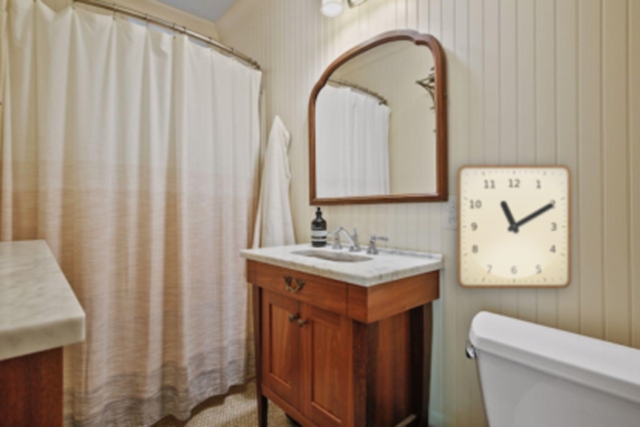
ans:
**11:10**
